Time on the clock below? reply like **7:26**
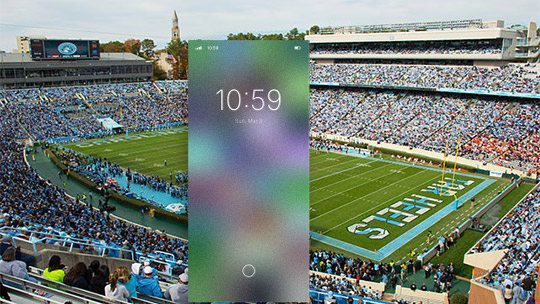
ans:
**10:59**
